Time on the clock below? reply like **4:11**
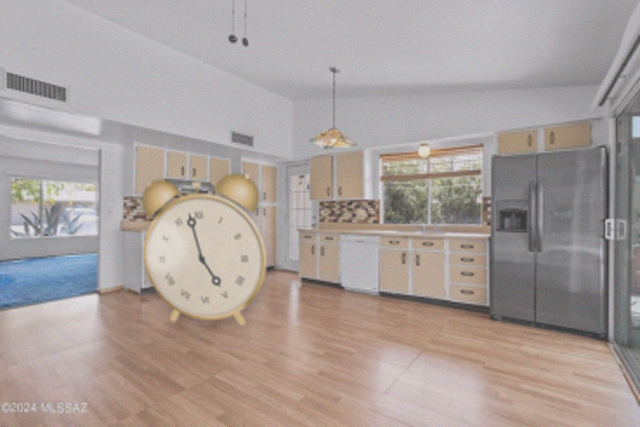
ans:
**4:58**
